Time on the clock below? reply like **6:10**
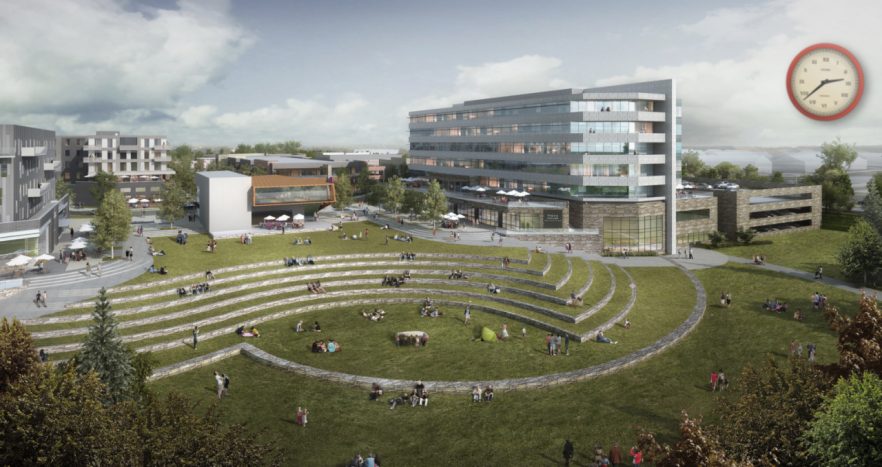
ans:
**2:38**
